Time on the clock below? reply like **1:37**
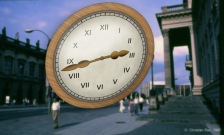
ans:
**2:43**
